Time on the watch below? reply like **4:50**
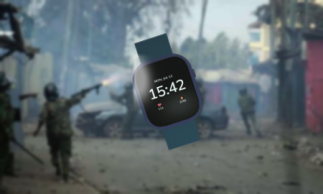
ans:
**15:42**
